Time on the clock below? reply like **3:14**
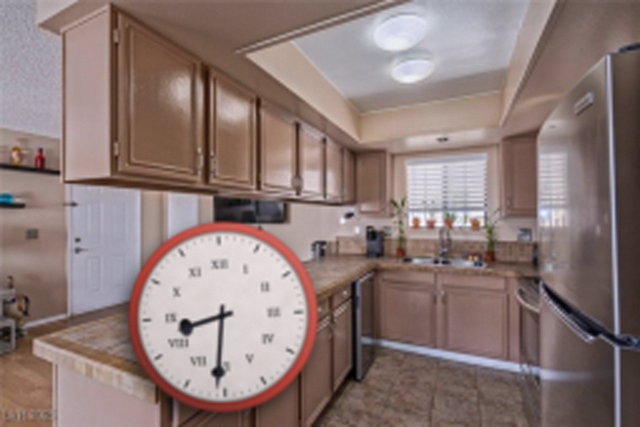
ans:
**8:31**
